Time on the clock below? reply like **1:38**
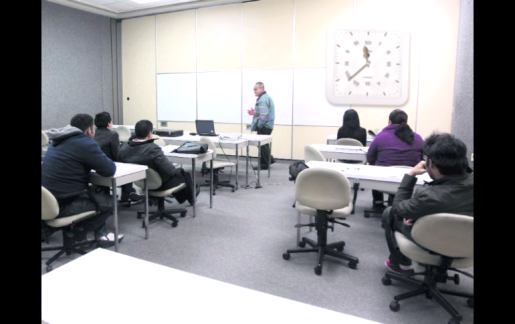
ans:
**11:38**
